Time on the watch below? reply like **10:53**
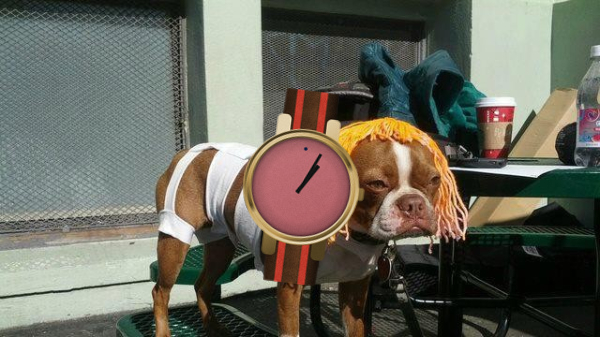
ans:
**1:04**
